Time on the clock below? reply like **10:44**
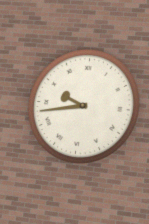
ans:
**9:43**
